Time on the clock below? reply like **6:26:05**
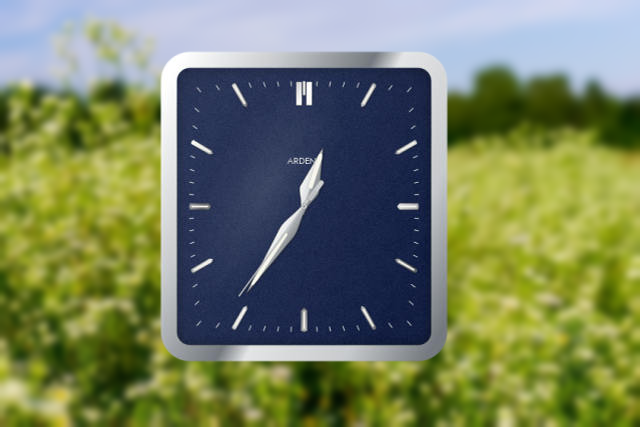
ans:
**12:35:36**
